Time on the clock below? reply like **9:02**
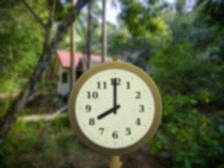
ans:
**8:00**
